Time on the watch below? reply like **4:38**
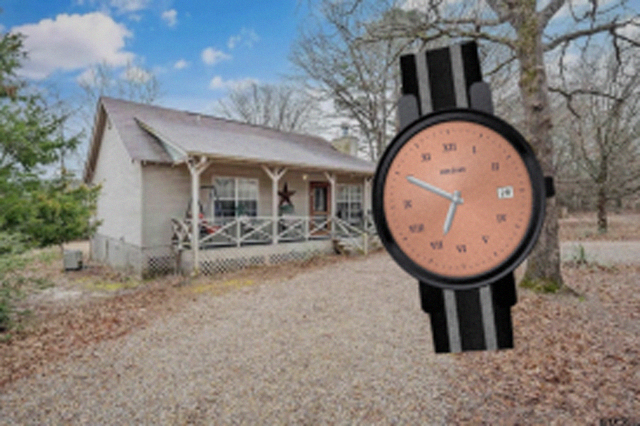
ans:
**6:50**
